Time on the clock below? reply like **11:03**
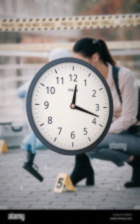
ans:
**12:18**
